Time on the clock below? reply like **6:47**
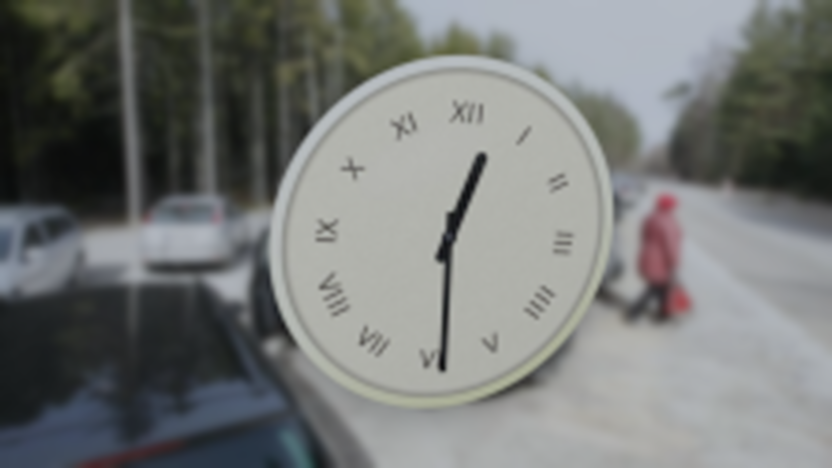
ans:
**12:29**
